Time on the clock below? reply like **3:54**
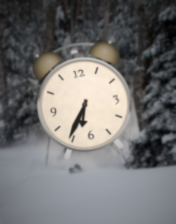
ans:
**6:36**
